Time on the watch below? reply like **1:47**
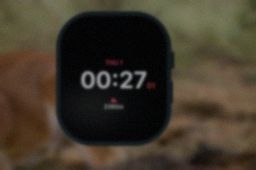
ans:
**0:27**
